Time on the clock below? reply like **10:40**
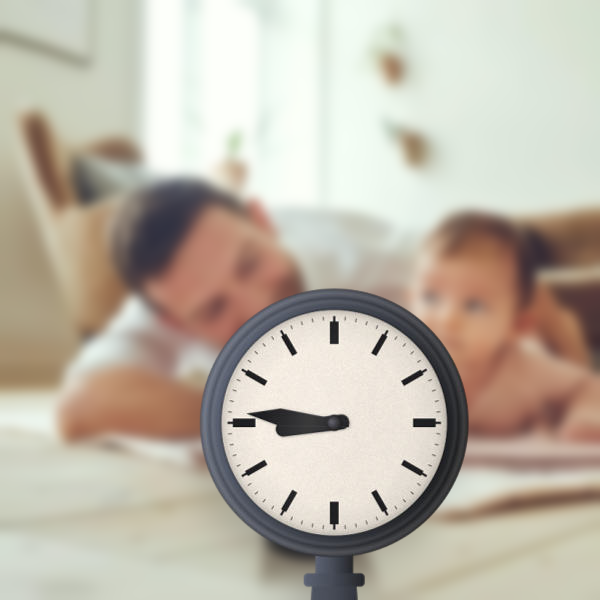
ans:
**8:46**
